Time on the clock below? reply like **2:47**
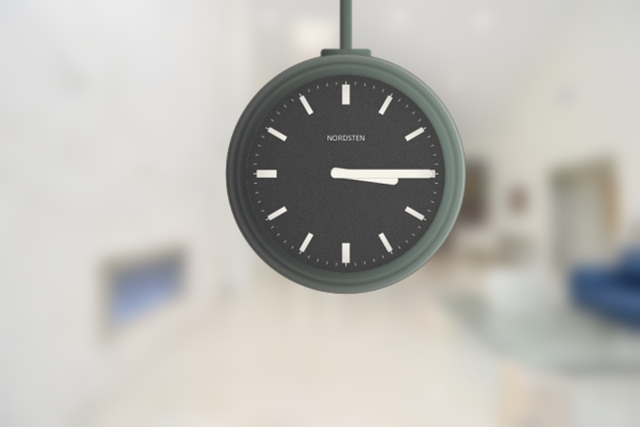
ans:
**3:15**
